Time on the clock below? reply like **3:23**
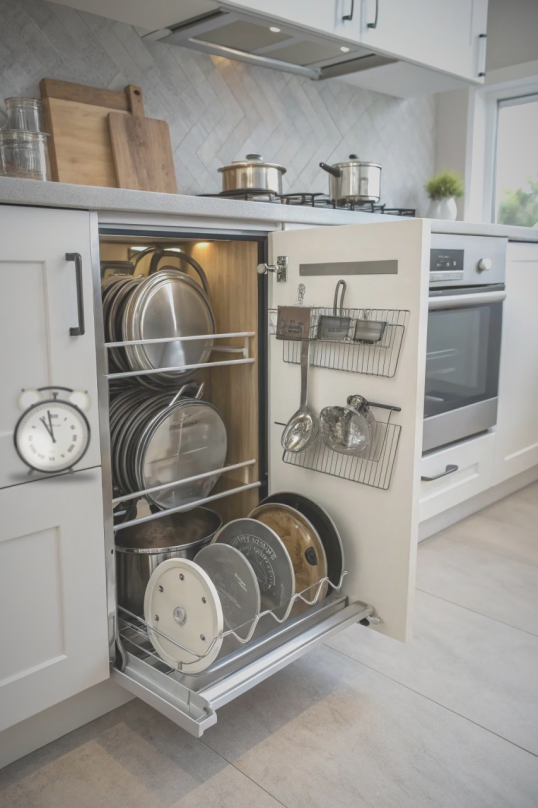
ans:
**10:58**
